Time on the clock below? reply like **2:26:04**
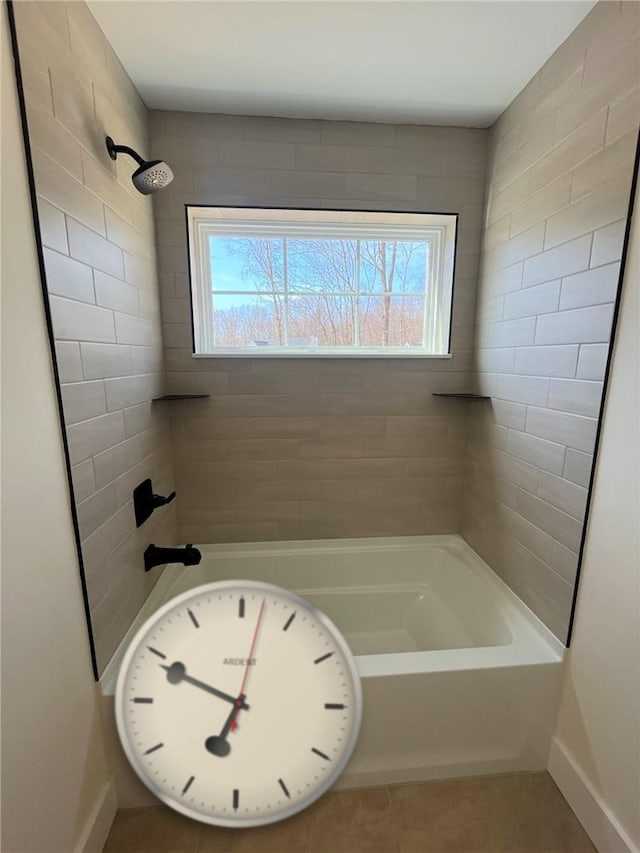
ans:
**6:49:02**
